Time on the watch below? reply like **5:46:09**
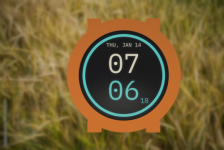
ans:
**7:06:18**
